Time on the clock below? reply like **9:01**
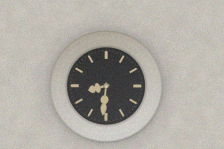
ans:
**8:31**
